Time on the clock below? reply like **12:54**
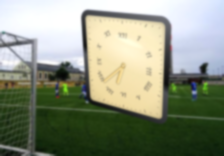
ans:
**6:38**
